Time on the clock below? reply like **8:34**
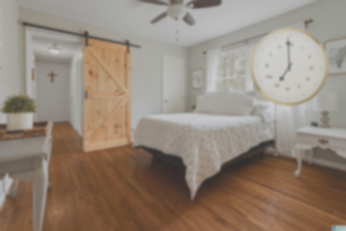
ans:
**6:59**
